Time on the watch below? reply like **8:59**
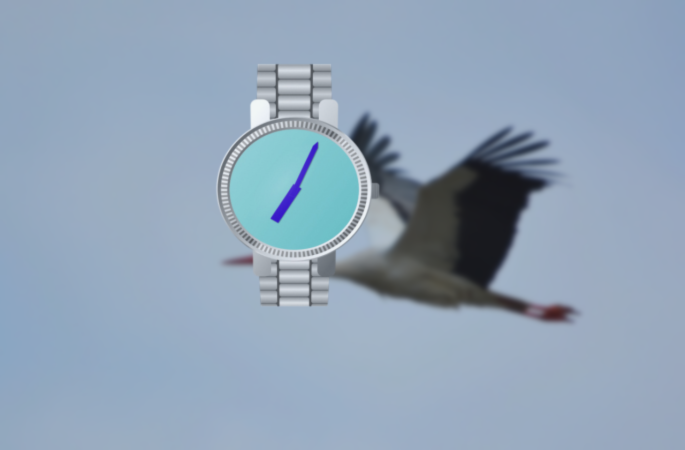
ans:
**7:04**
